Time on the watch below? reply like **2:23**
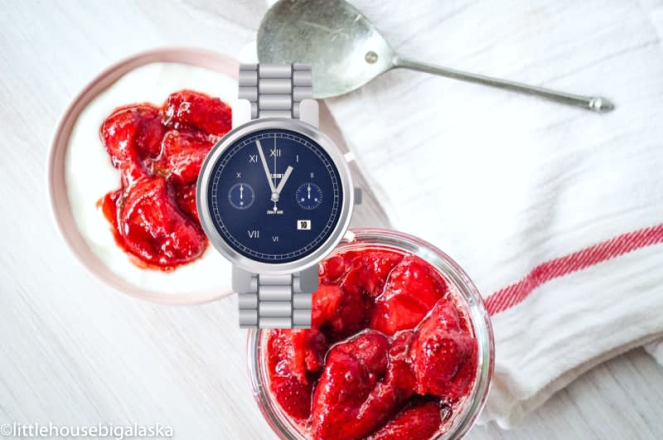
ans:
**12:57**
